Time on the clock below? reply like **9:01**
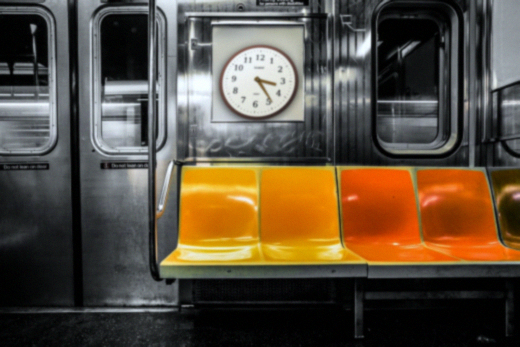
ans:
**3:24**
